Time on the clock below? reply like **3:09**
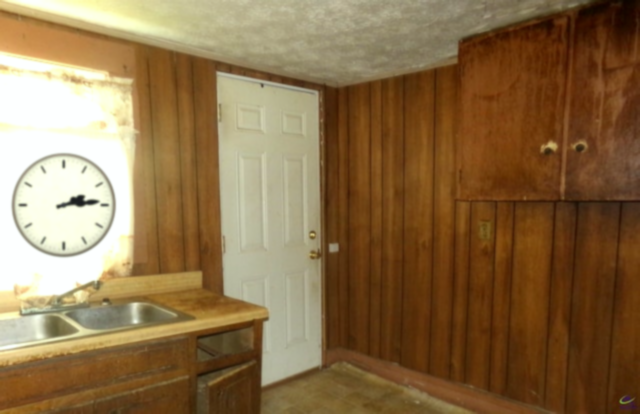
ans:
**2:14**
